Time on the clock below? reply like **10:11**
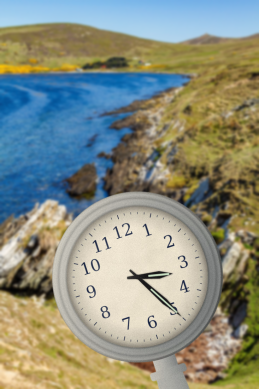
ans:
**3:25**
